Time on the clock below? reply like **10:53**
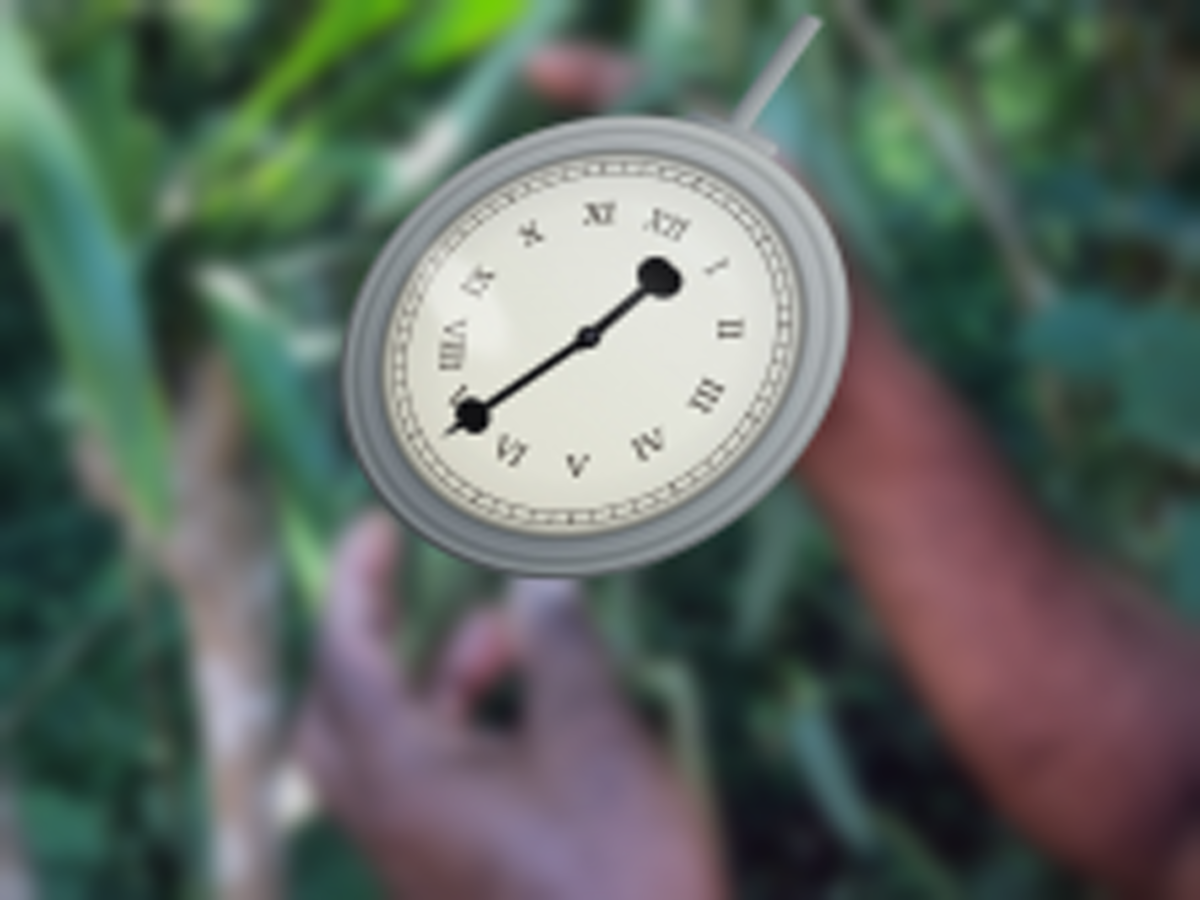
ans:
**12:34**
